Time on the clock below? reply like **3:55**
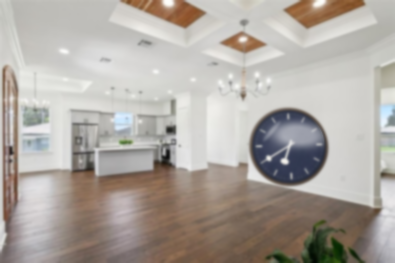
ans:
**6:40**
